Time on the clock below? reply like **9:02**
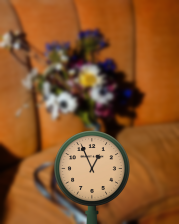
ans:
**12:56**
